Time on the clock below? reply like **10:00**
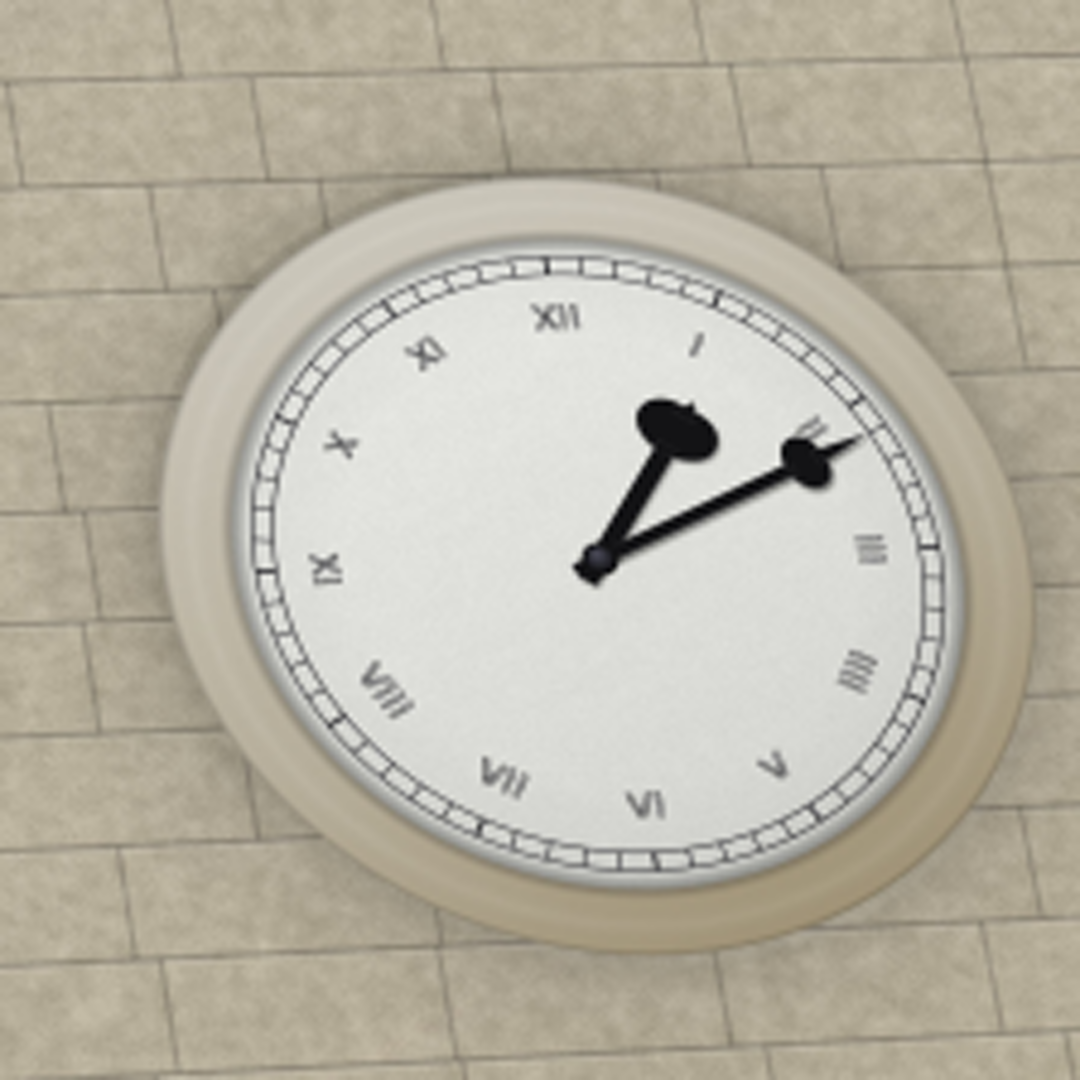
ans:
**1:11**
